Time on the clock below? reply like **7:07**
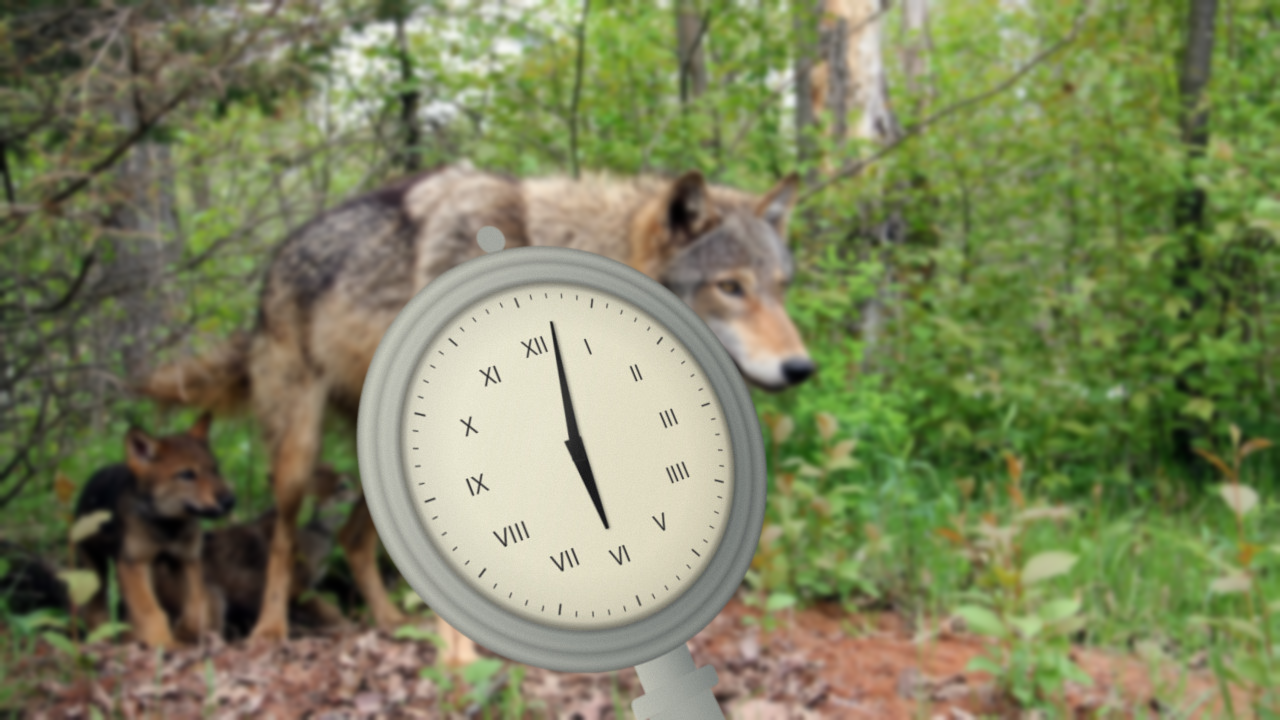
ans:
**6:02**
